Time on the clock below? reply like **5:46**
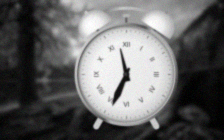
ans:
**11:34**
